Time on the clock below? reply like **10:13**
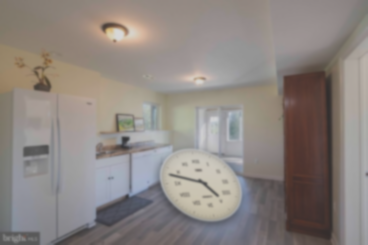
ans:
**4:48**
